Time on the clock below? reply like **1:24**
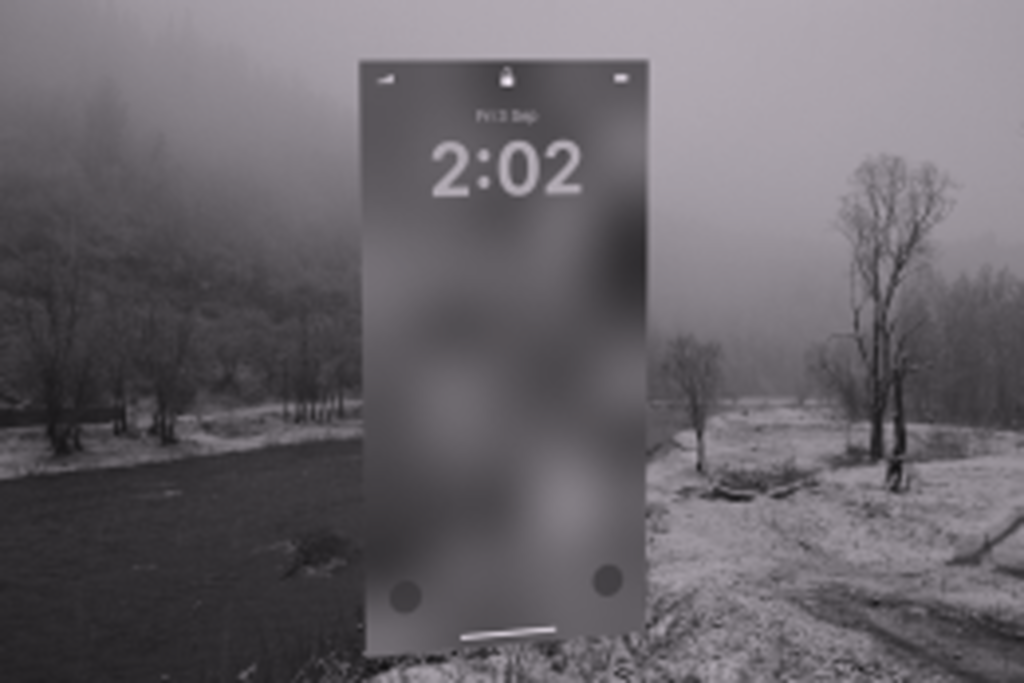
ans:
**2:02**
